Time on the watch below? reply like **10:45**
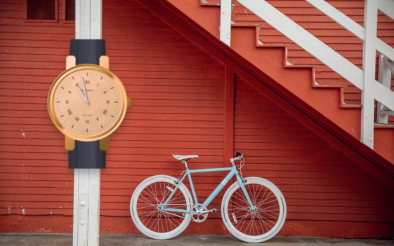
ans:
**10:58**
